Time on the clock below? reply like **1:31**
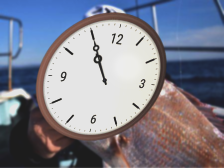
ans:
**10:55**
